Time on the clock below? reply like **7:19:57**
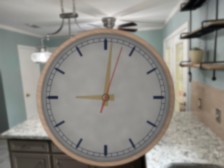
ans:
**9:01:03**
